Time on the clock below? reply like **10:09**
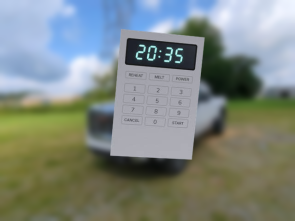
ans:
**20:35**
